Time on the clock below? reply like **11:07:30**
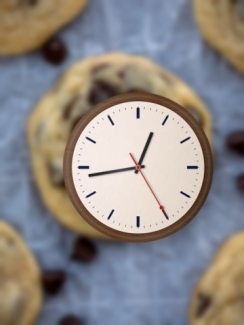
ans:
**12:43:25**
